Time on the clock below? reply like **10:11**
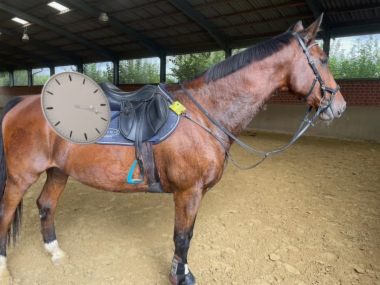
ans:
**3:18**
